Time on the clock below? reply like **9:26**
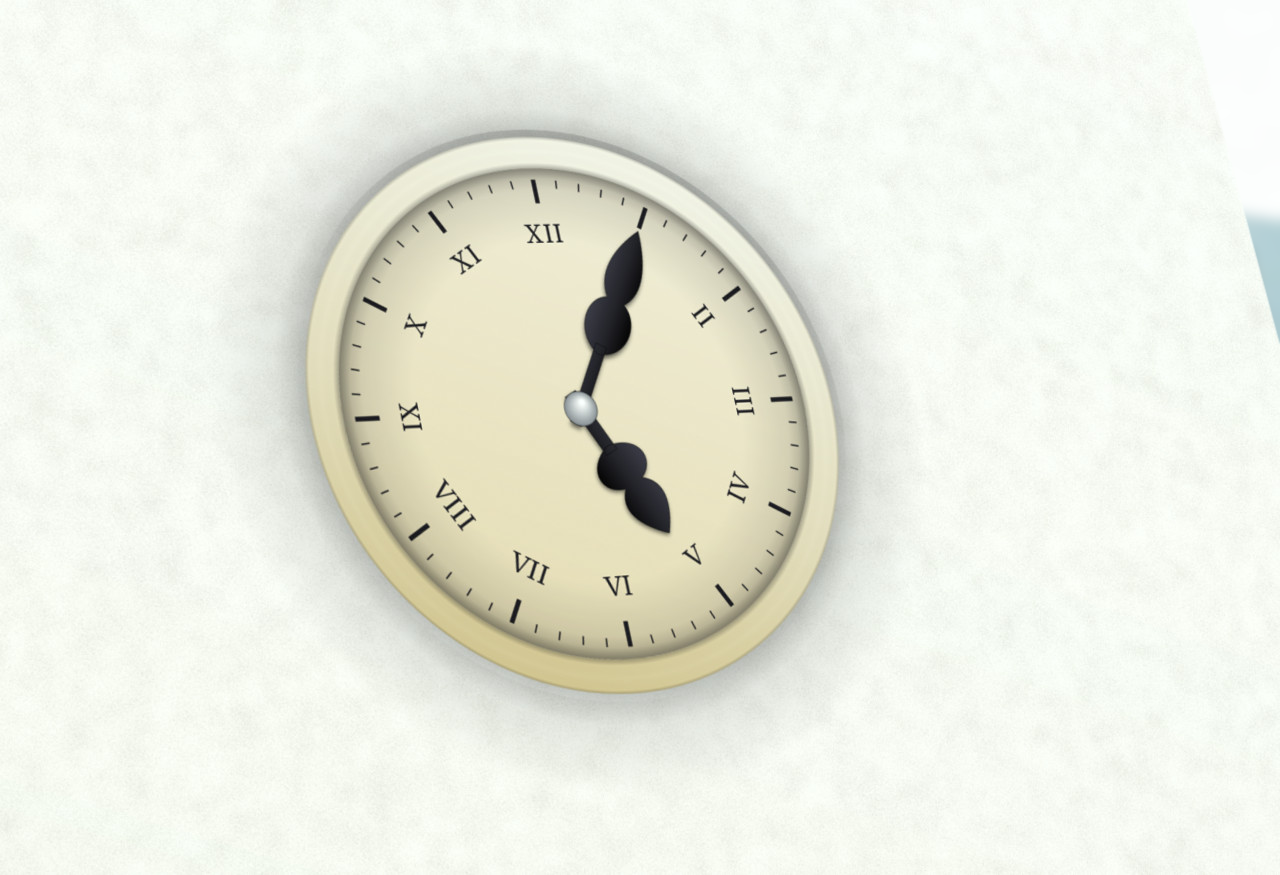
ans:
**5:05**
